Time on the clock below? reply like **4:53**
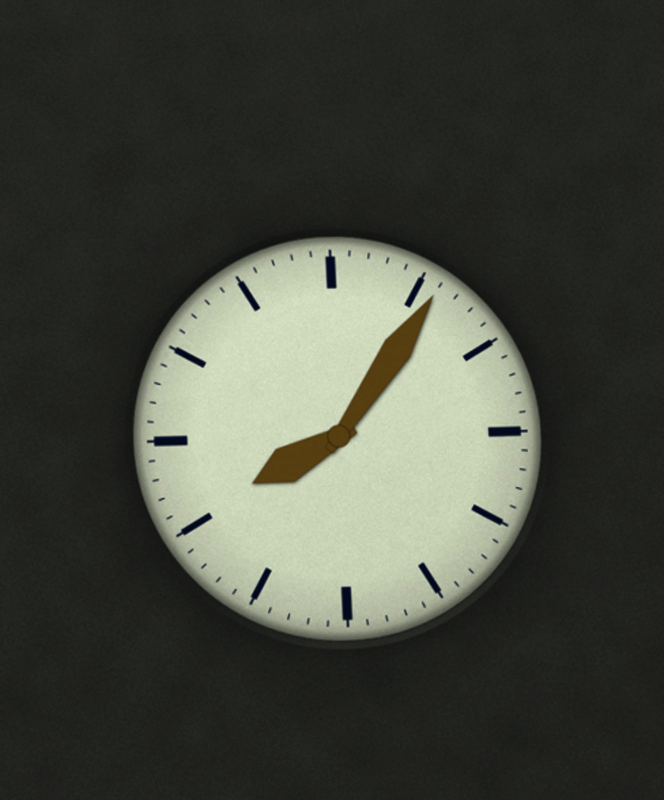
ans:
**8:06**
